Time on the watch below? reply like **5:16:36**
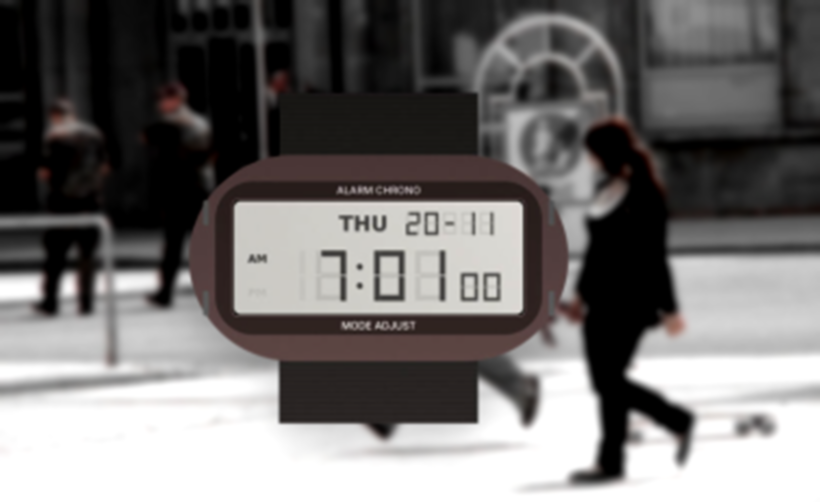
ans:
**7:01:00**
